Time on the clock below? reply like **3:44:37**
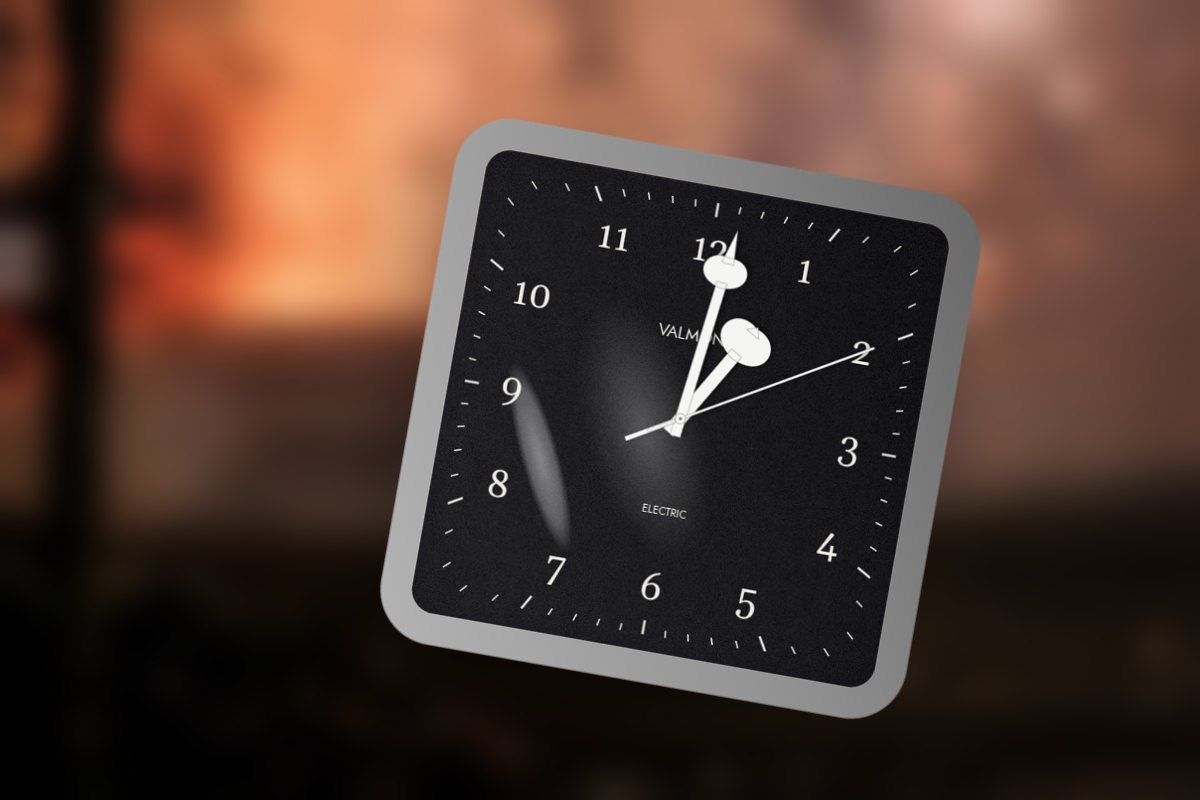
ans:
**1:01:10**
